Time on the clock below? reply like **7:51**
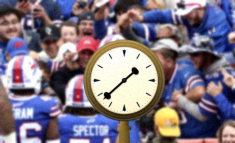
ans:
**1:38**
